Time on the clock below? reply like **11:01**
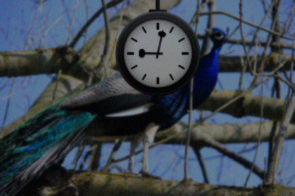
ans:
**9:02**
